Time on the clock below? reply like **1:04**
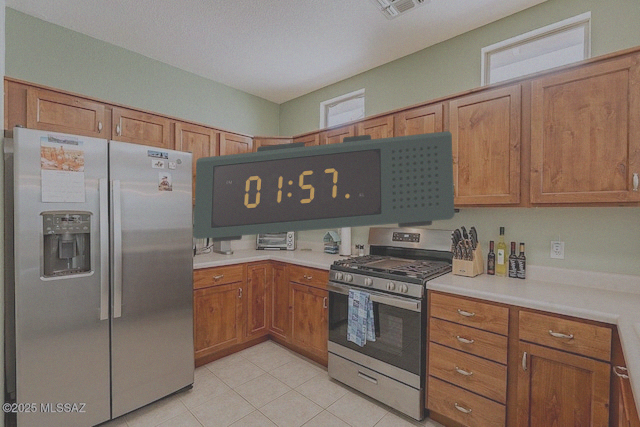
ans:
**1:57**
